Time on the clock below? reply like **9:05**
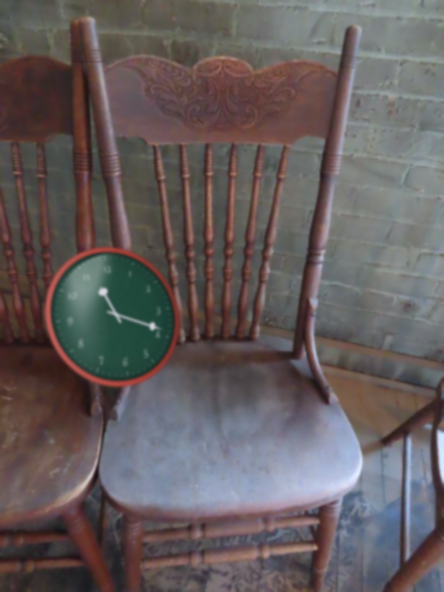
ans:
**11:19**
